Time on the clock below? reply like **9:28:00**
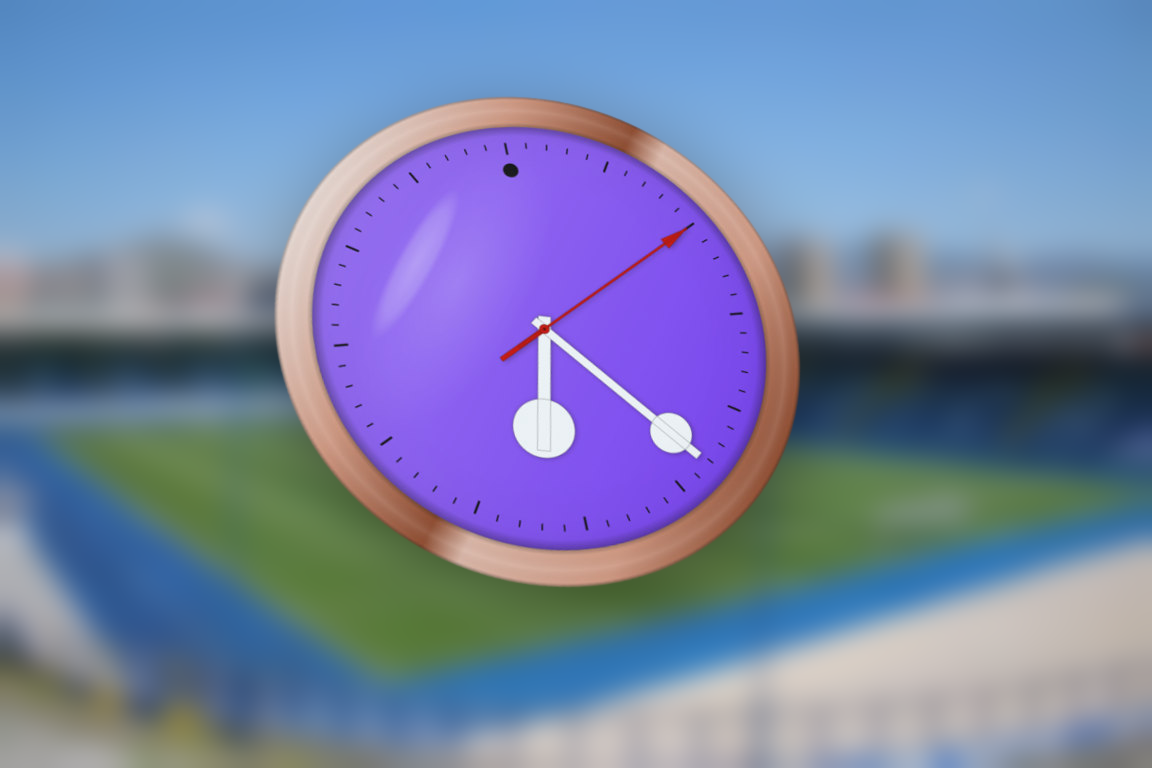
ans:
**6:23:10**
